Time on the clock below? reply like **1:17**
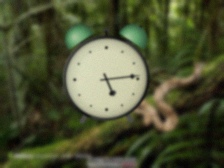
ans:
**5:14**
